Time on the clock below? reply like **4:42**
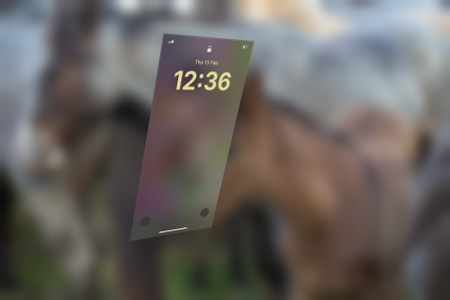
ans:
**12:36**
